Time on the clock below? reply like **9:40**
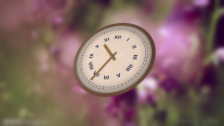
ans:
**10:35**
